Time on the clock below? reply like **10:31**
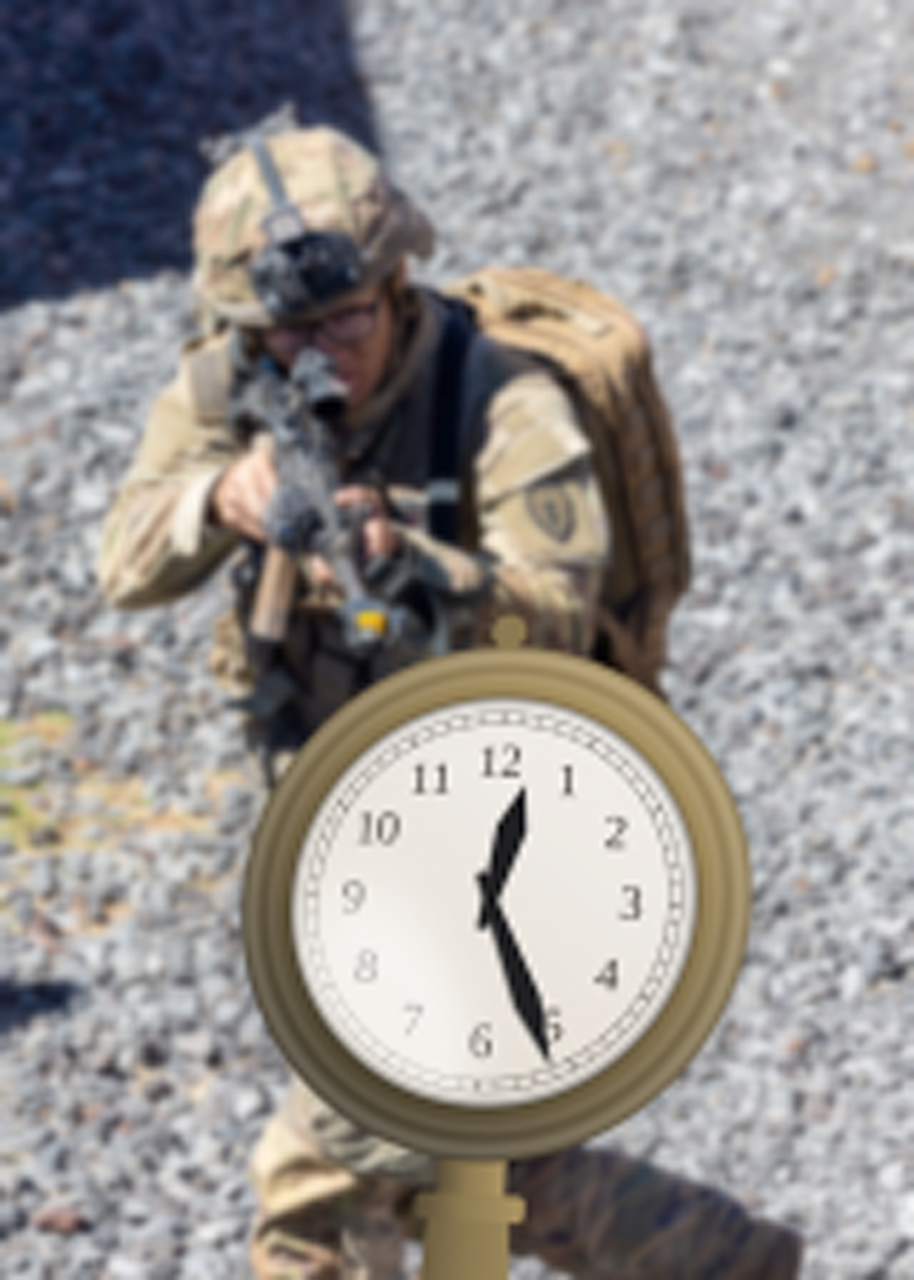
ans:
**12:26**
